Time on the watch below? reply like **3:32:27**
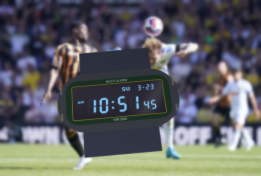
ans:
**10:51:45**
